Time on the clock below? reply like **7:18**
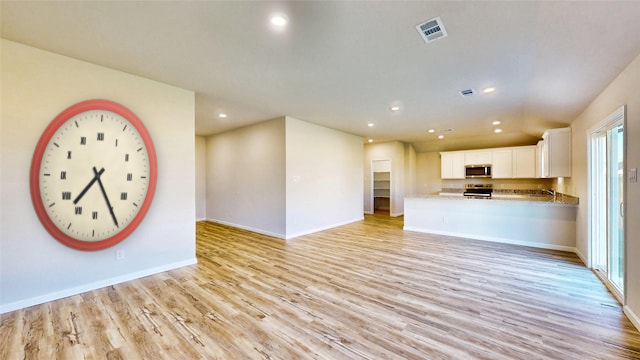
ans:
**7:25**
